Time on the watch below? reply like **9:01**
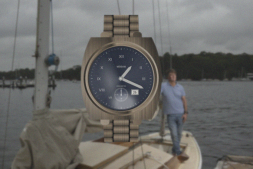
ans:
**1:19**
